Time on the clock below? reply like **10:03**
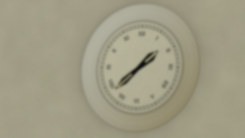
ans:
**1:38**
